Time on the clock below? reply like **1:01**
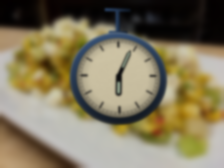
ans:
**6:04**
